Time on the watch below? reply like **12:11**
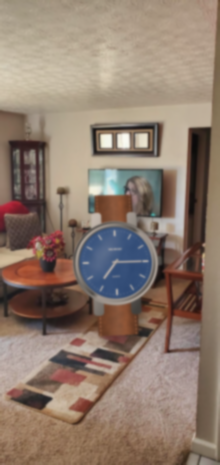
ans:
**7:15**
